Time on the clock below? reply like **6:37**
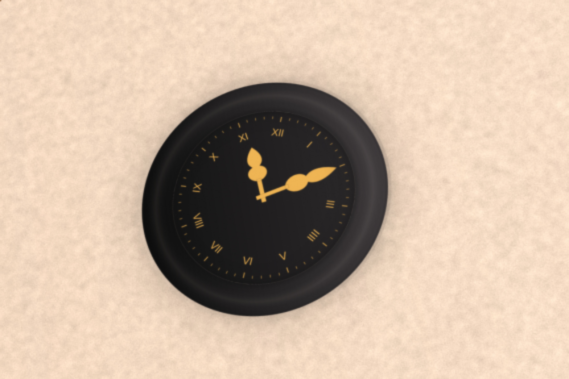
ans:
**11:10**
